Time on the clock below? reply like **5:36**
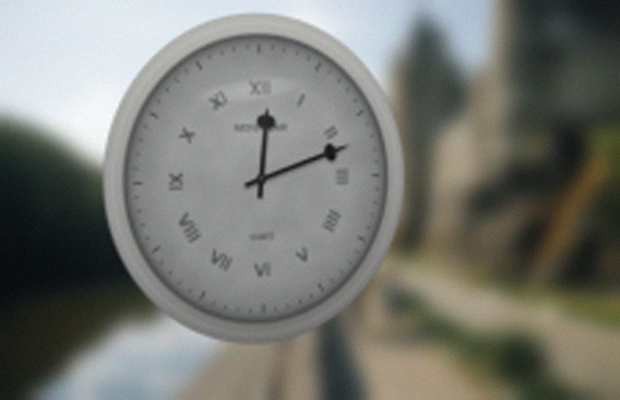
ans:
**12:12**
